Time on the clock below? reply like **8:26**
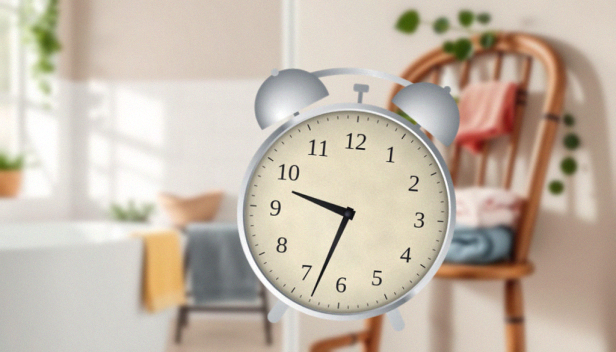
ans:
**9:33**
